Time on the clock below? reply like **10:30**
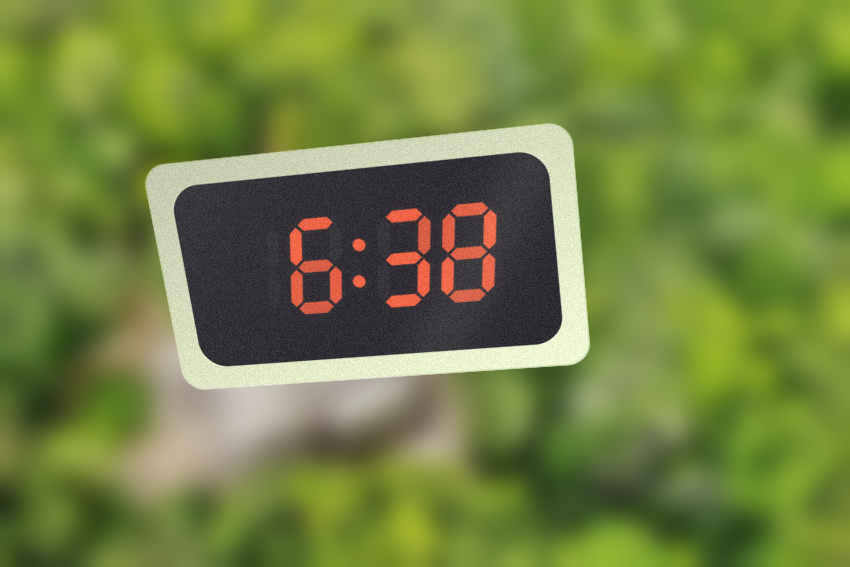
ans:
**6:38**
